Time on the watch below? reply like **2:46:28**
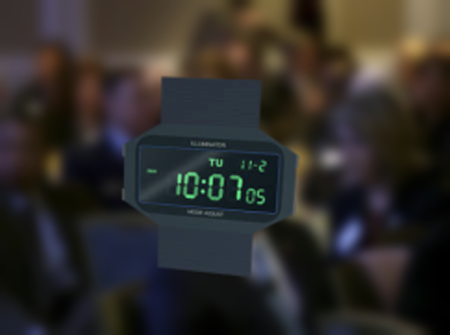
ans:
**10:07:05**
